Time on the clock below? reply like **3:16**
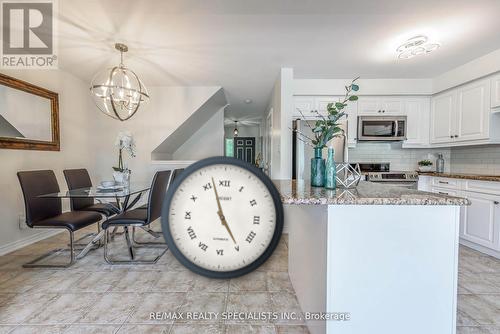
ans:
**4:57**
